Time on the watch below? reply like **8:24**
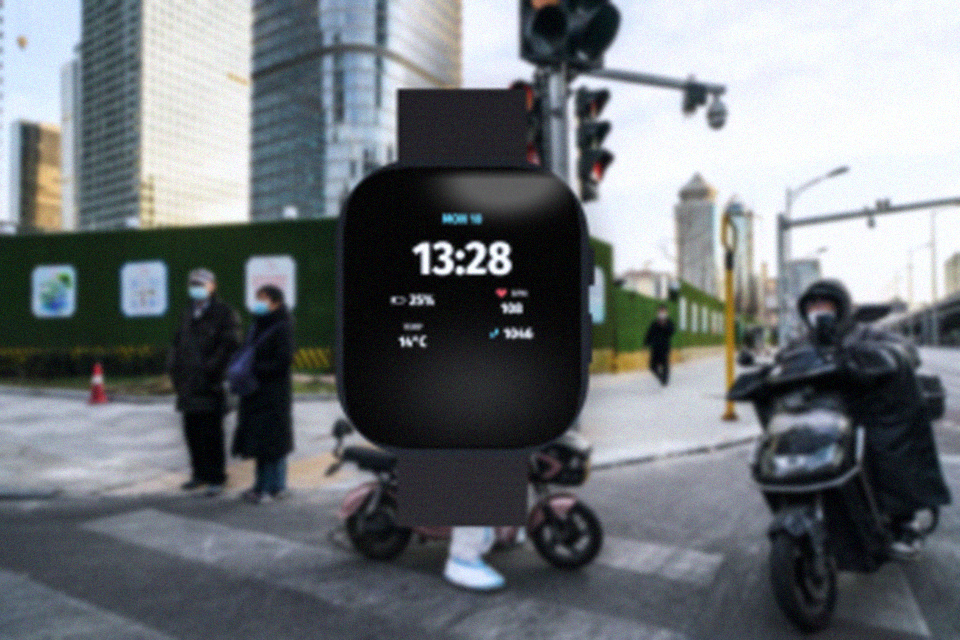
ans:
**13:28**
